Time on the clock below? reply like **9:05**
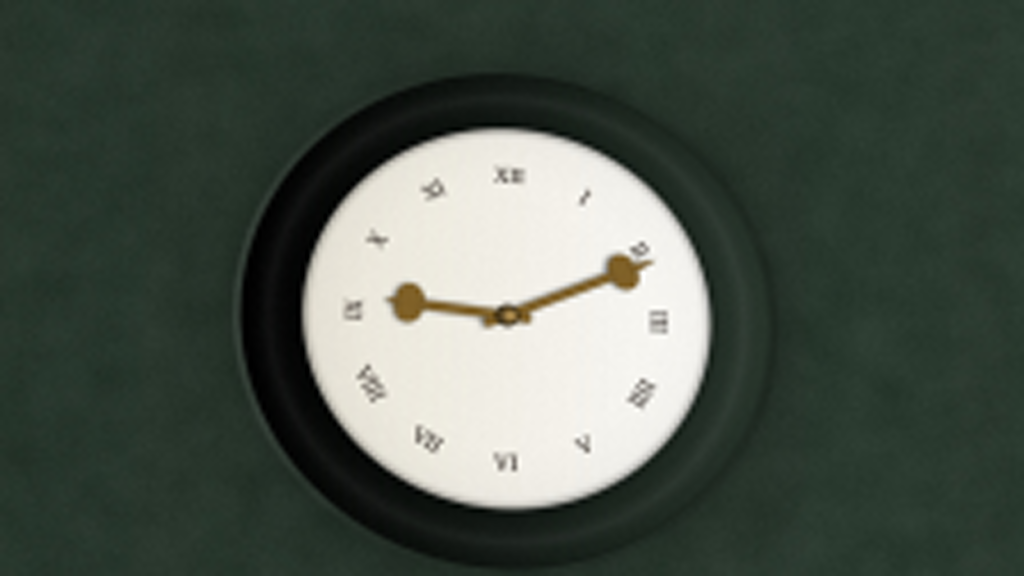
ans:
**9:11**
